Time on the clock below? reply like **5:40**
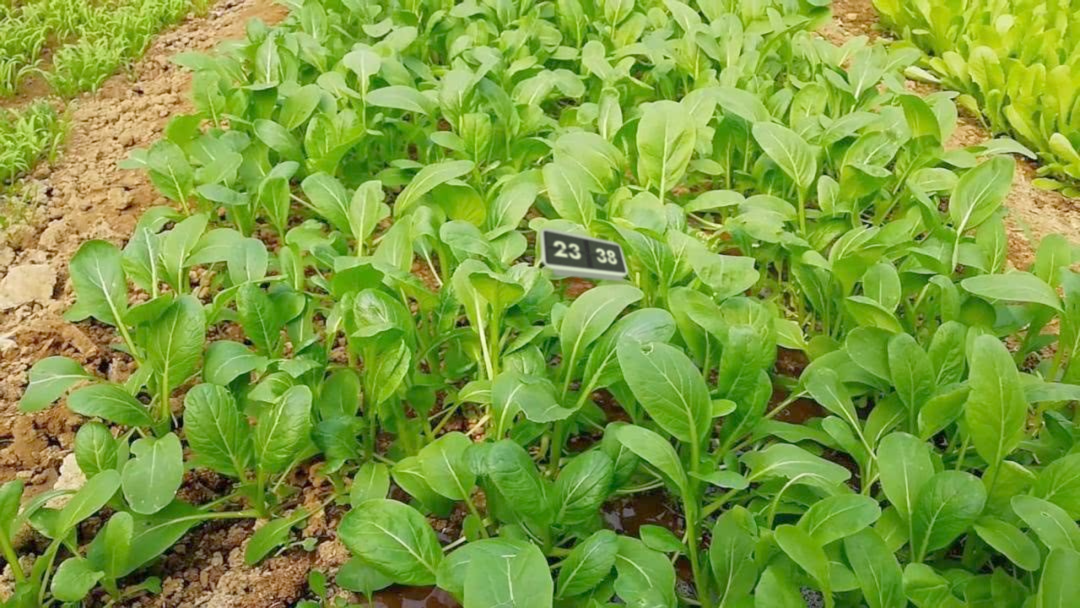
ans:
**23:38**
